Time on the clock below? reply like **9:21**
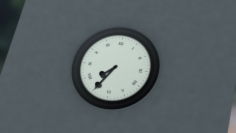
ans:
**7:35**
